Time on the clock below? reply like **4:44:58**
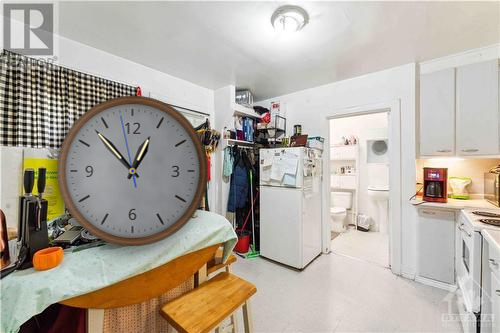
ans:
**12:52:58**
